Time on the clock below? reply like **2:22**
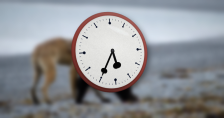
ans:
**5:35**
